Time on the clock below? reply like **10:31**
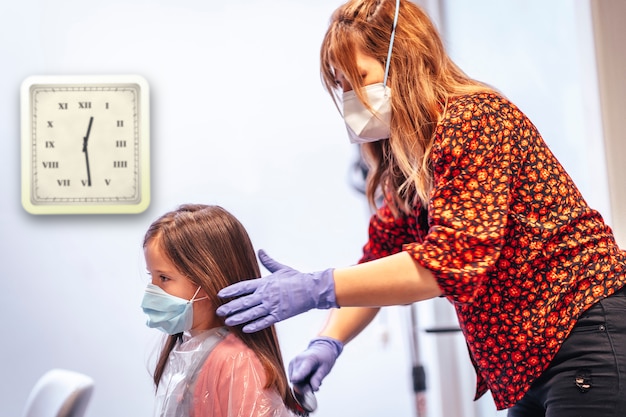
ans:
**12:29**
